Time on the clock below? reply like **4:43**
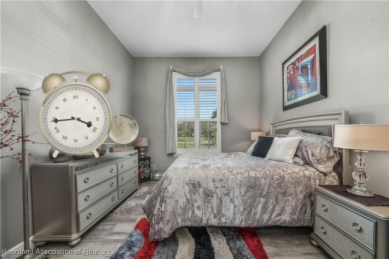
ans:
**3:44**
